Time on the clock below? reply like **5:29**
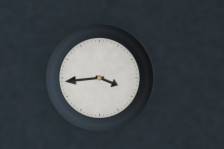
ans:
**3:44**
